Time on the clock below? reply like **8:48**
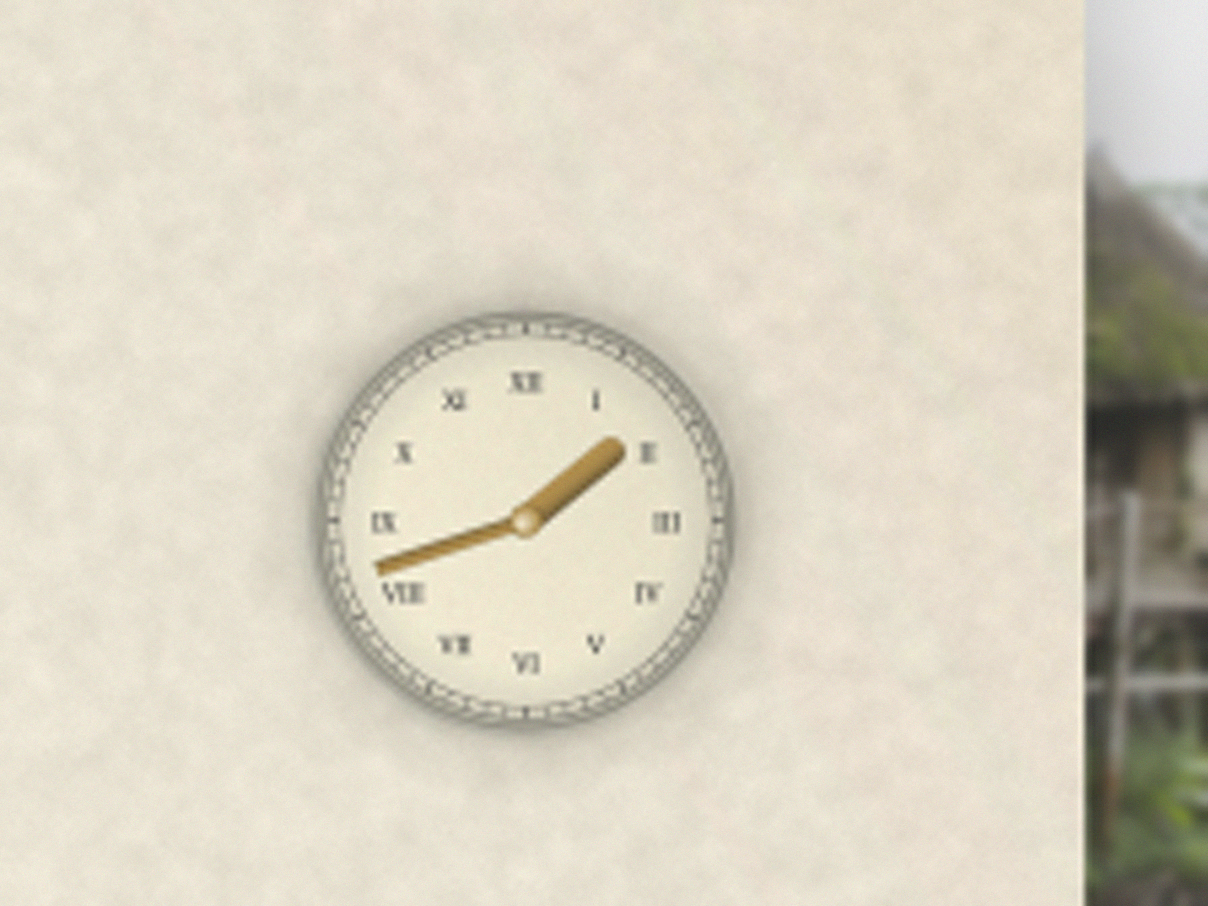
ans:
**1:42**
